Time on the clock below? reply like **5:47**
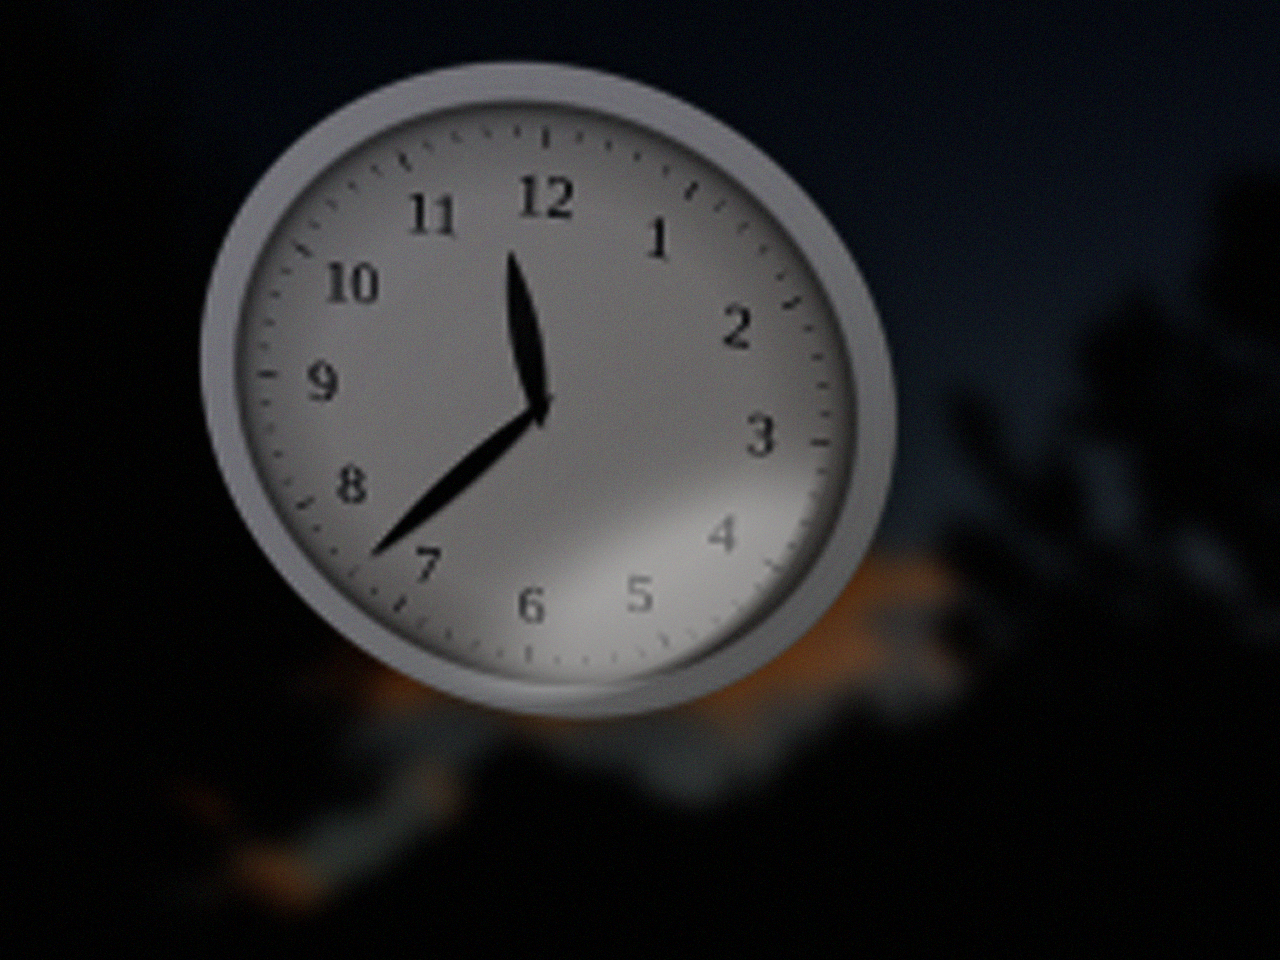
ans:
**11:37**
